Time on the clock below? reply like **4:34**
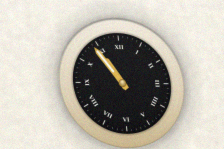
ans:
**10:54**
